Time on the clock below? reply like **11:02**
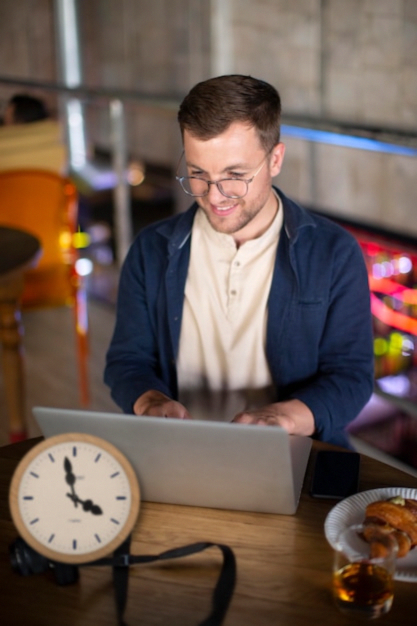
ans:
**3:58**
